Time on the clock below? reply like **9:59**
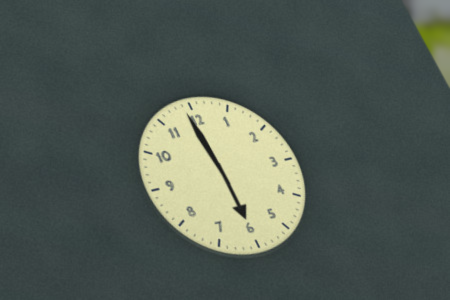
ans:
**5:59**
